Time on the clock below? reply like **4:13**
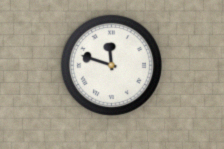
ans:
**11:48**
